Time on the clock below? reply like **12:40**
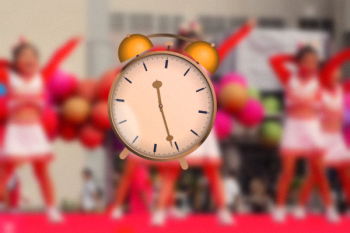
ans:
**11:26**
